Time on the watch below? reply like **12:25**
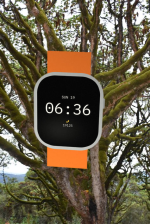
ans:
**6:36**
